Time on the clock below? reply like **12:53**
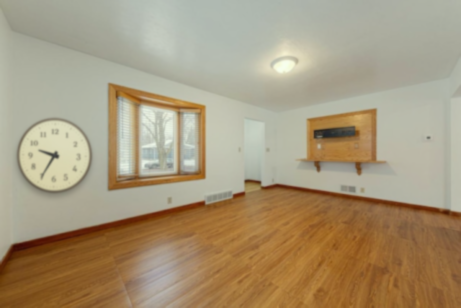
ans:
**9:35**
